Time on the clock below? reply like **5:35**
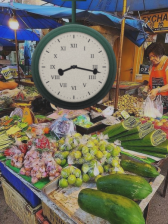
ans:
**8:17**
